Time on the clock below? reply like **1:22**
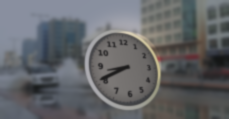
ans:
**8:41**
